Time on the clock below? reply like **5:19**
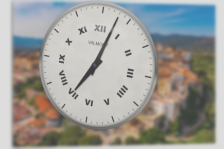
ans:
**7:03**
